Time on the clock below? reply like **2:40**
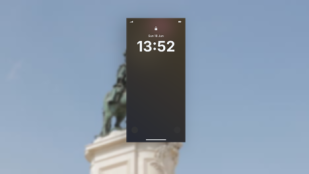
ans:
**13:52**
